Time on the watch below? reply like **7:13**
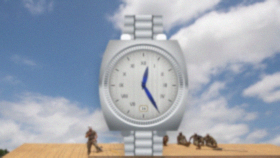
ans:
**12:25**
